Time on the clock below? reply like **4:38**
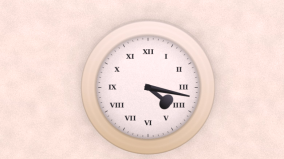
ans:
**4:17**
